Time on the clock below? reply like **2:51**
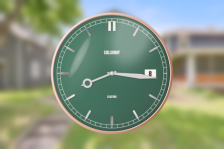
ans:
**8:16**
